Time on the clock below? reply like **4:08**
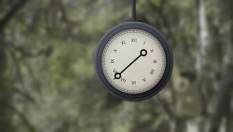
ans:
**1:38**
